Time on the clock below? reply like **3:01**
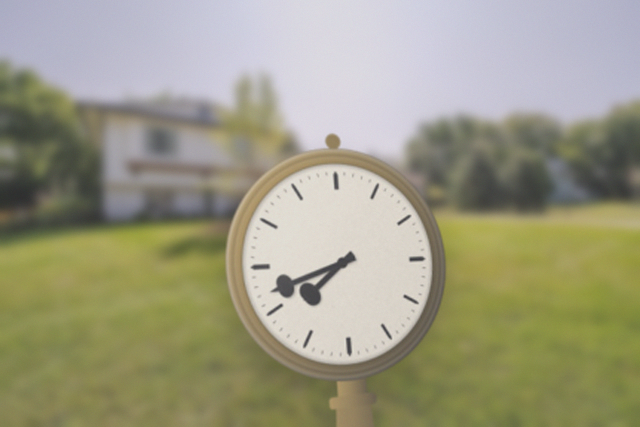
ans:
**7:42**
